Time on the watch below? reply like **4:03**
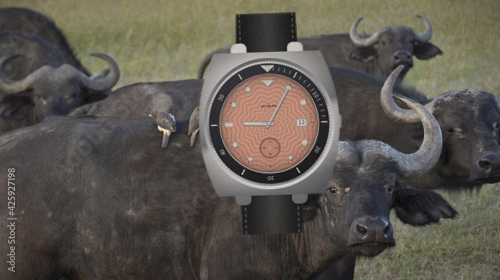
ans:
**9:05**
